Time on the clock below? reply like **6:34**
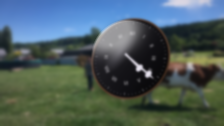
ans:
**4:21**
